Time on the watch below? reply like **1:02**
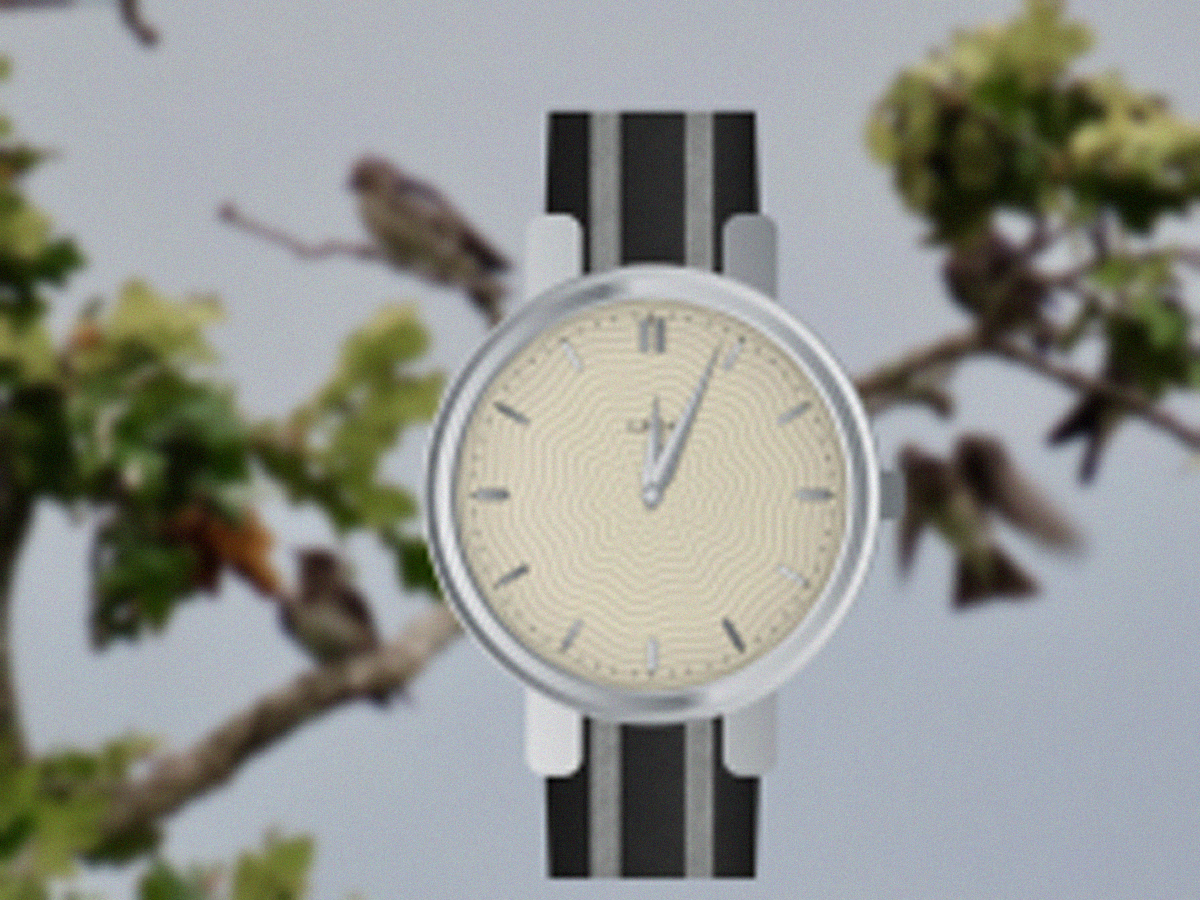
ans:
**12:04**
